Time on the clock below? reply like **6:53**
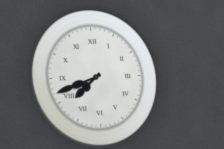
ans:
**7:42**
